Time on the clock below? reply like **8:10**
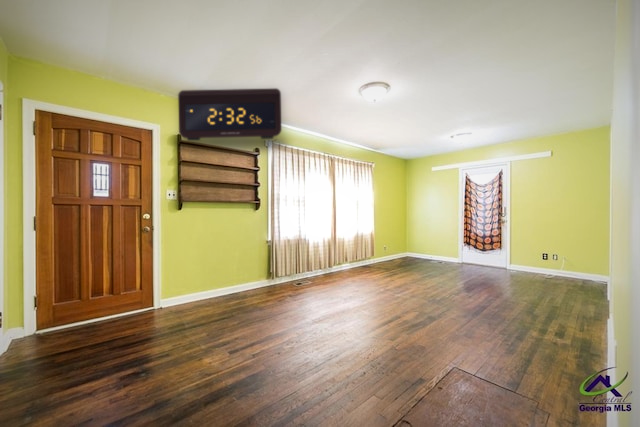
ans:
**2:32**
